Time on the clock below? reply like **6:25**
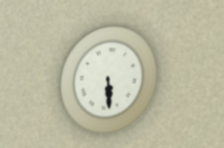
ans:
**5:28**
